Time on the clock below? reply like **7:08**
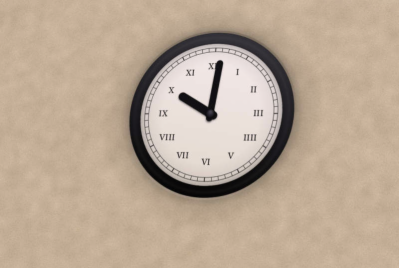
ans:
**10:01**
